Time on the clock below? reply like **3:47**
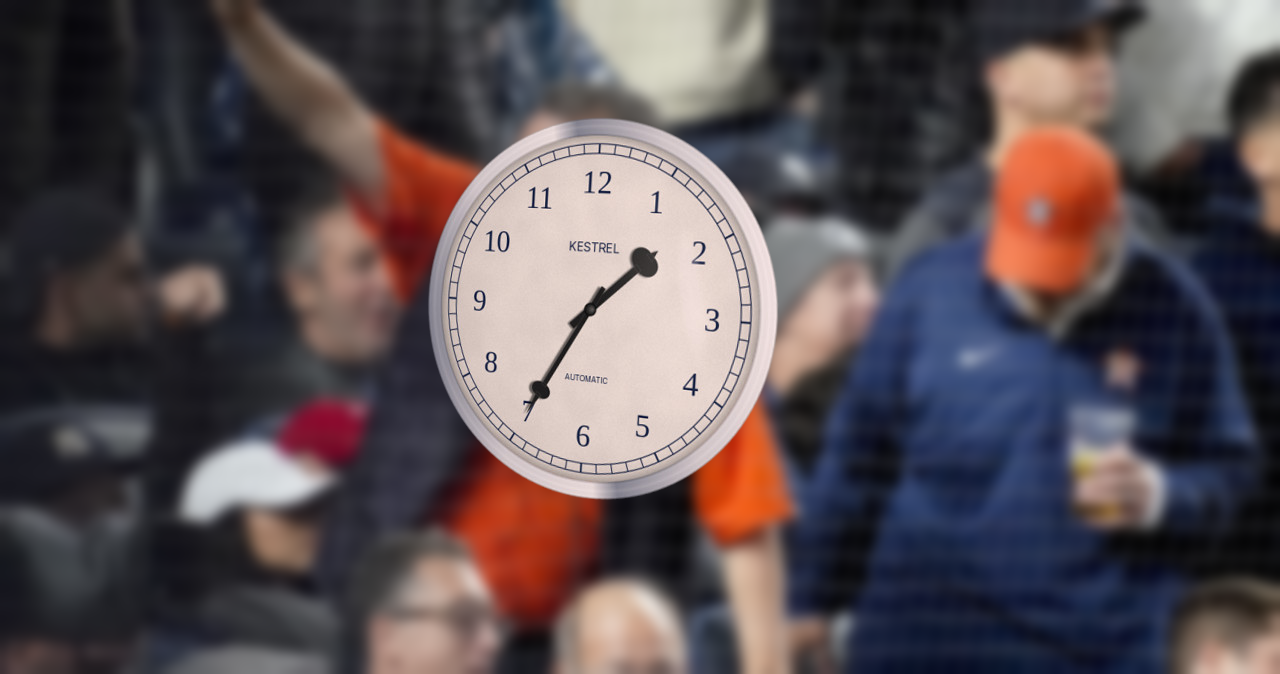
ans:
**1:35**
